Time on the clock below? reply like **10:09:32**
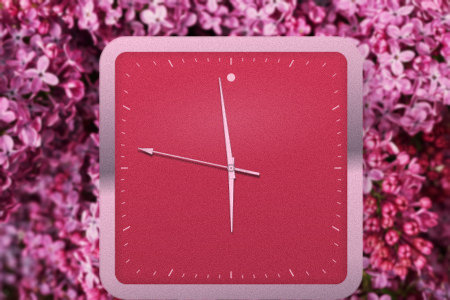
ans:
**5:58:47**
